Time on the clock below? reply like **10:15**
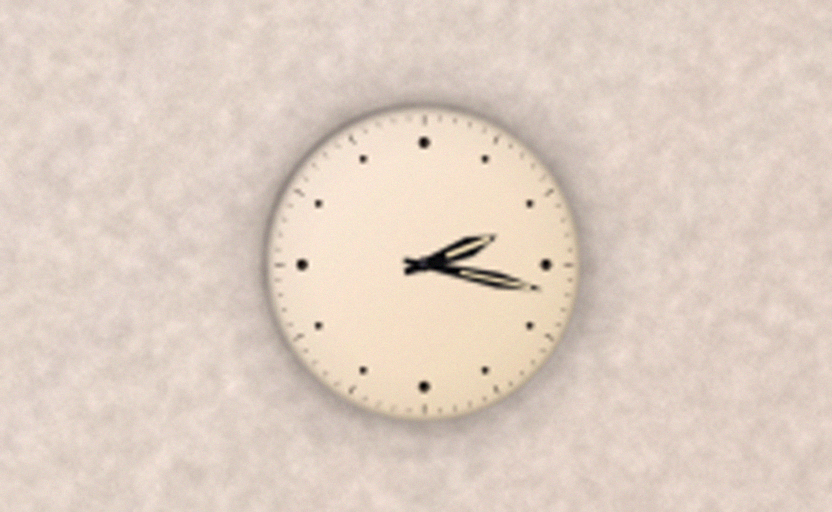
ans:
**2:17**
